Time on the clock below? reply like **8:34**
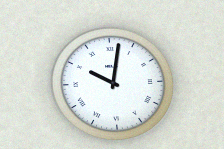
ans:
**10:02**
